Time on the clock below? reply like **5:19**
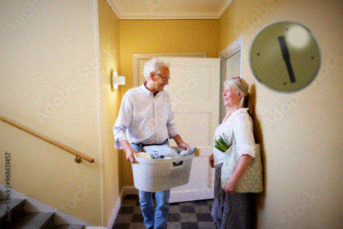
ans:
**11:27**
